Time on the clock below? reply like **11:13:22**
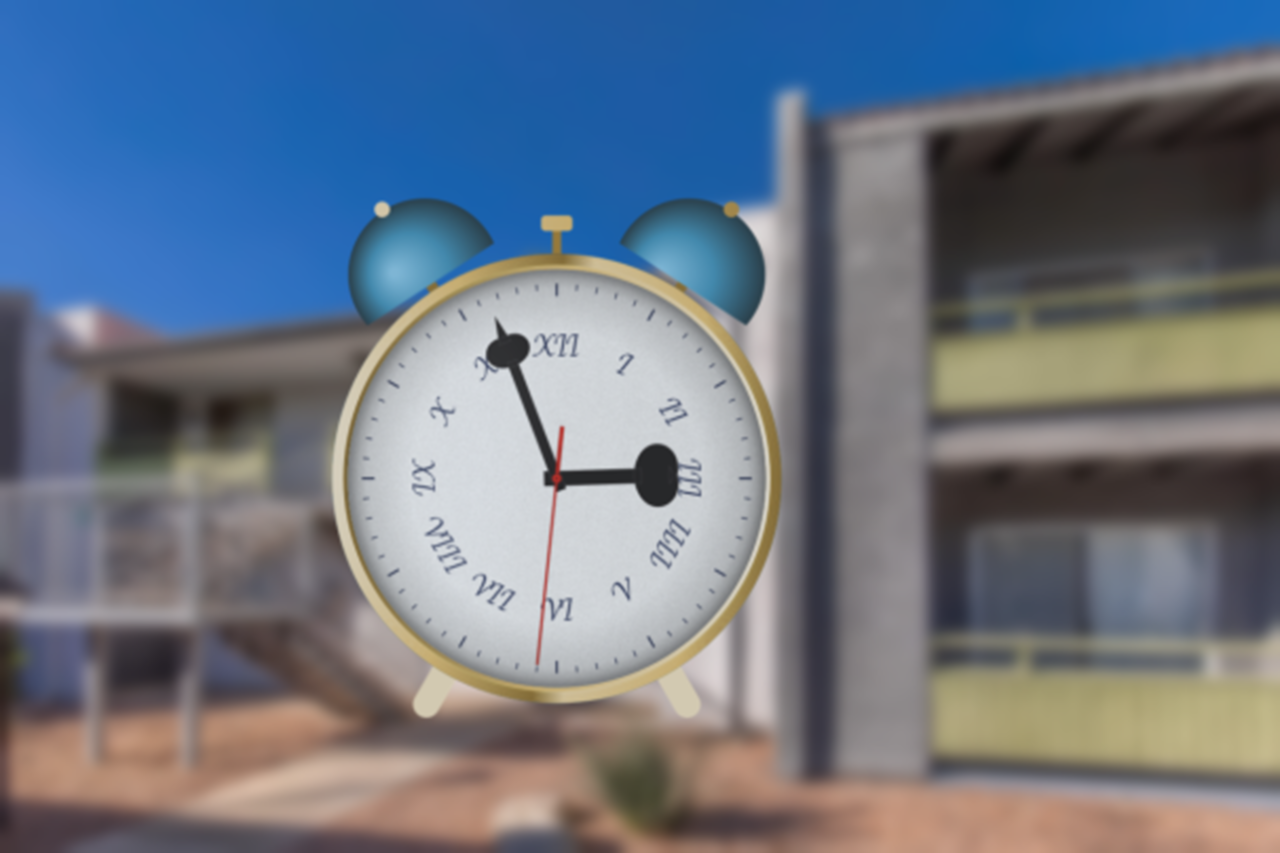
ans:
**2:56:31**
